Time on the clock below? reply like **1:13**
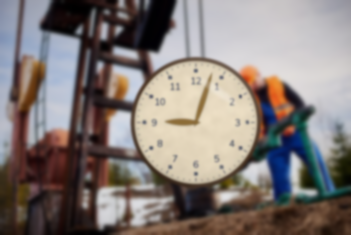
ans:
**9:03**
